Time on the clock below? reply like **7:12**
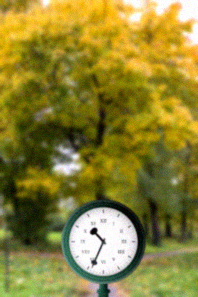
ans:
**10:34**
